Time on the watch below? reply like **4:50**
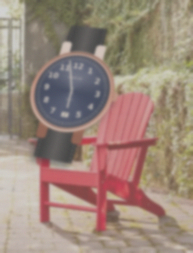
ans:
**5:57**
